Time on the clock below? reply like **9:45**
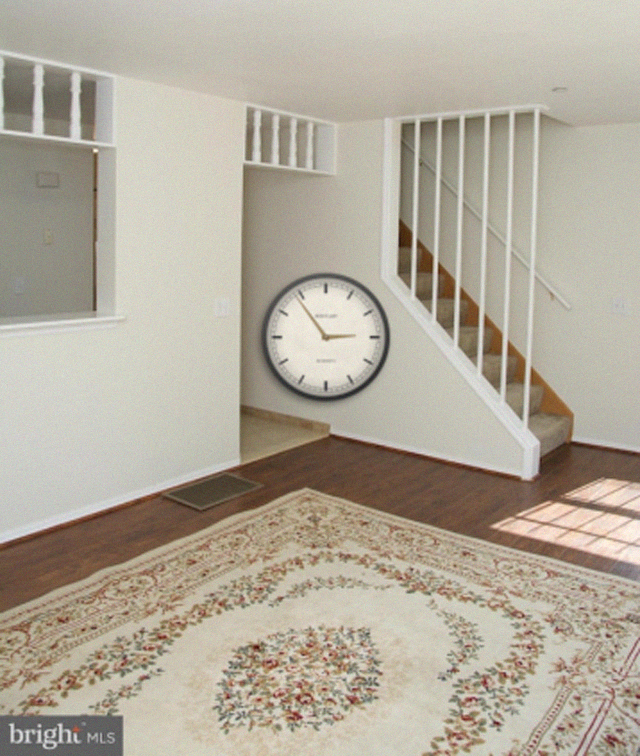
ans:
**2:54**
